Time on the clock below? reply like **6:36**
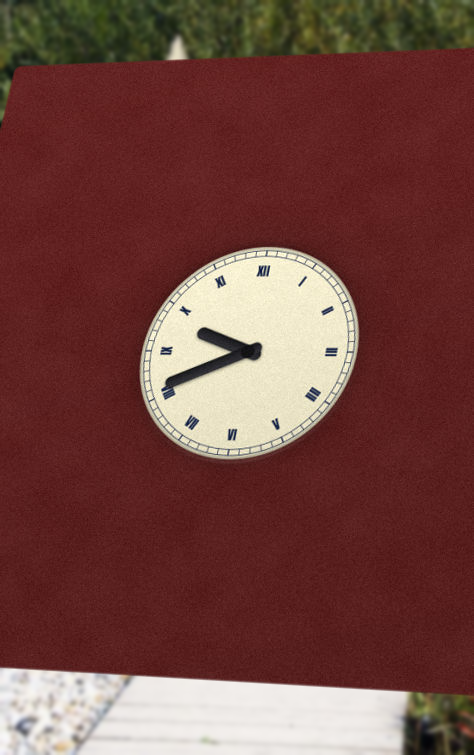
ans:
**9:41**
